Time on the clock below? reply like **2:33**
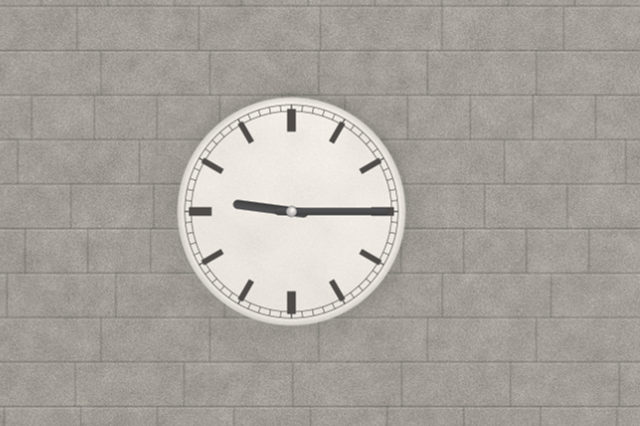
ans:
**9:15**
